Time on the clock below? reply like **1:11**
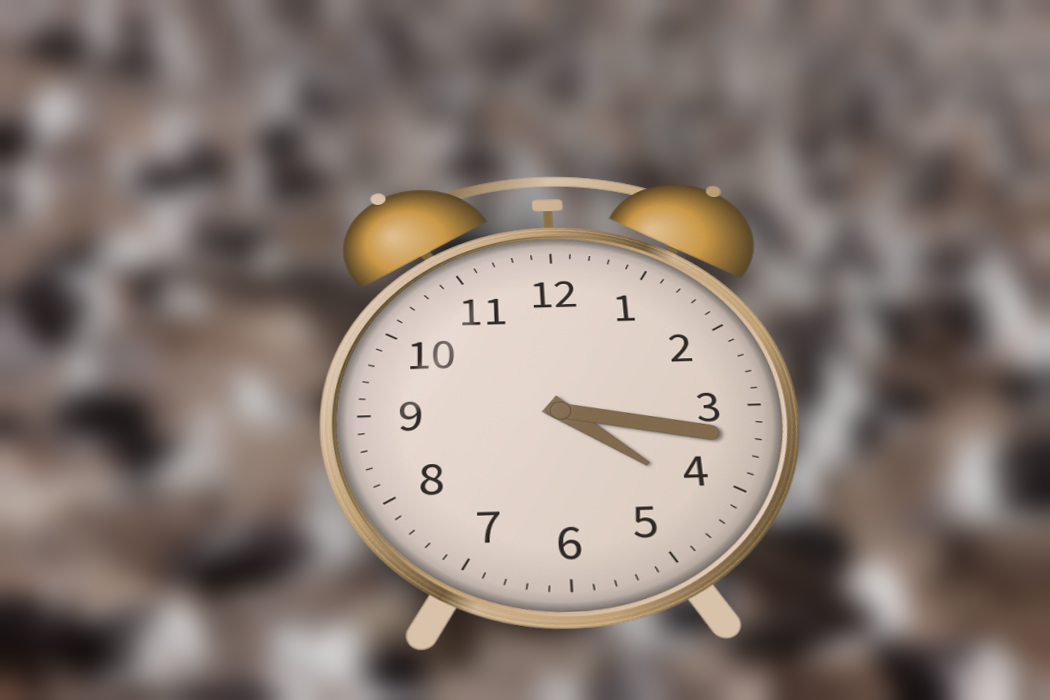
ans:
**4:17**
